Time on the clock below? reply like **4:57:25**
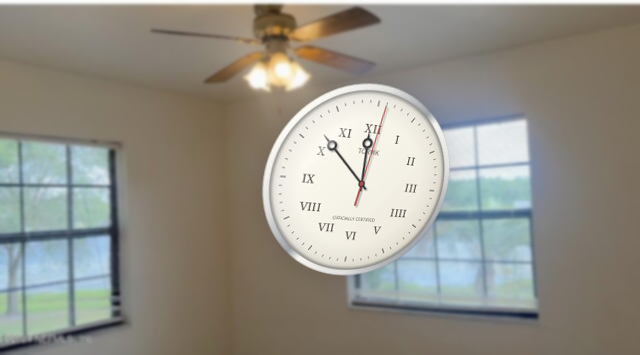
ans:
**11:52:01**
